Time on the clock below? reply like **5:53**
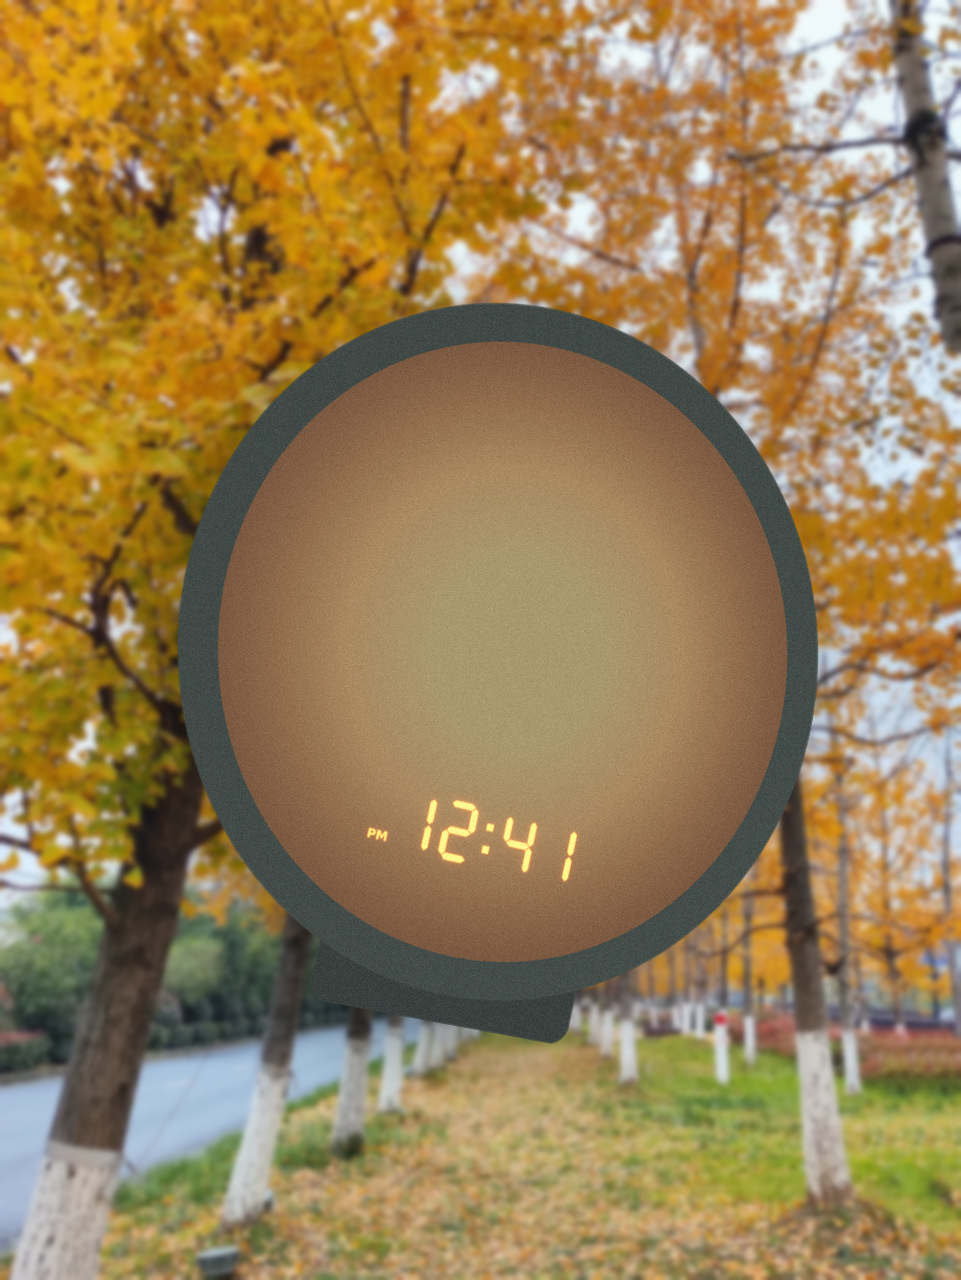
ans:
**12:41**
